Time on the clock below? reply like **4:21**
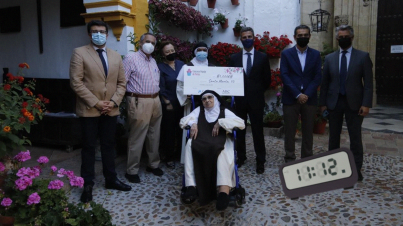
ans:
**11:12**
